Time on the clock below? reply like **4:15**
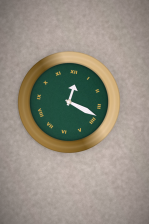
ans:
**12:18**
